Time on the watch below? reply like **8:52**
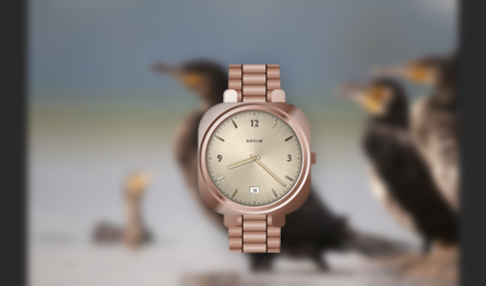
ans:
**8:22**
